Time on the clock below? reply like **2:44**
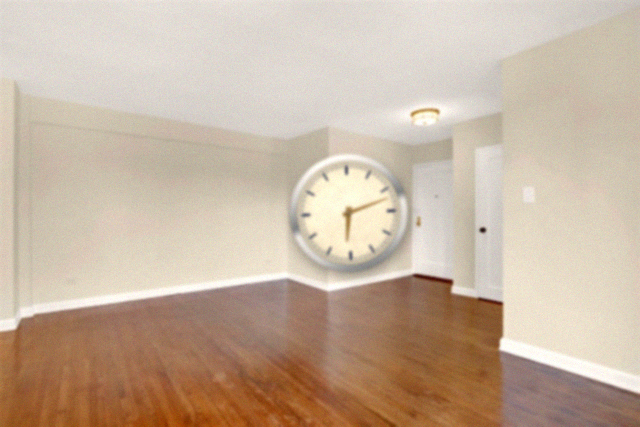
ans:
**6:12**
